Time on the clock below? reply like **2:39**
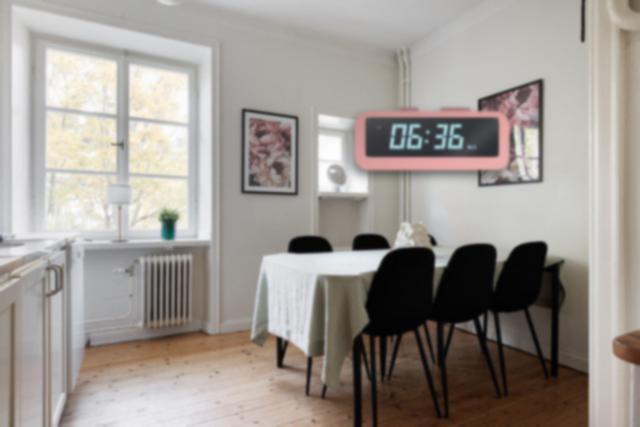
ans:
**6:36**
